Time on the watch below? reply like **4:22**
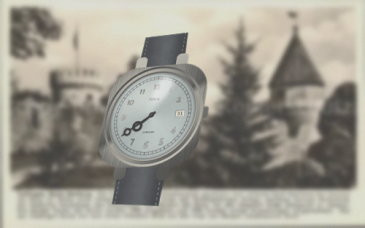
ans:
**7:39**
